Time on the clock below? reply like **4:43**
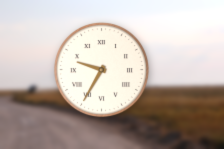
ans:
**9:35**
